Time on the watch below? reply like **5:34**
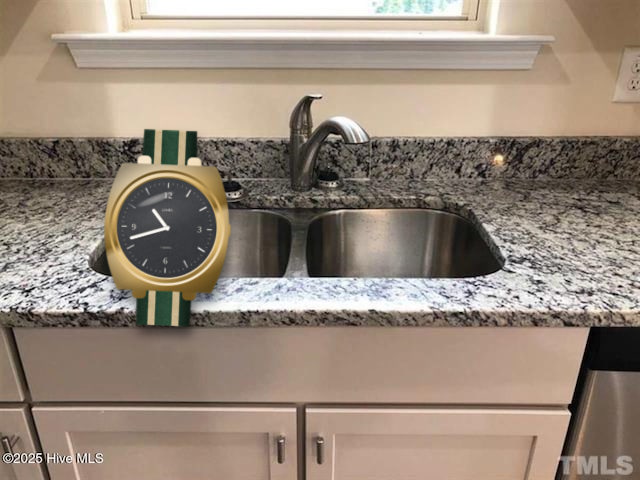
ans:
**10:42**
